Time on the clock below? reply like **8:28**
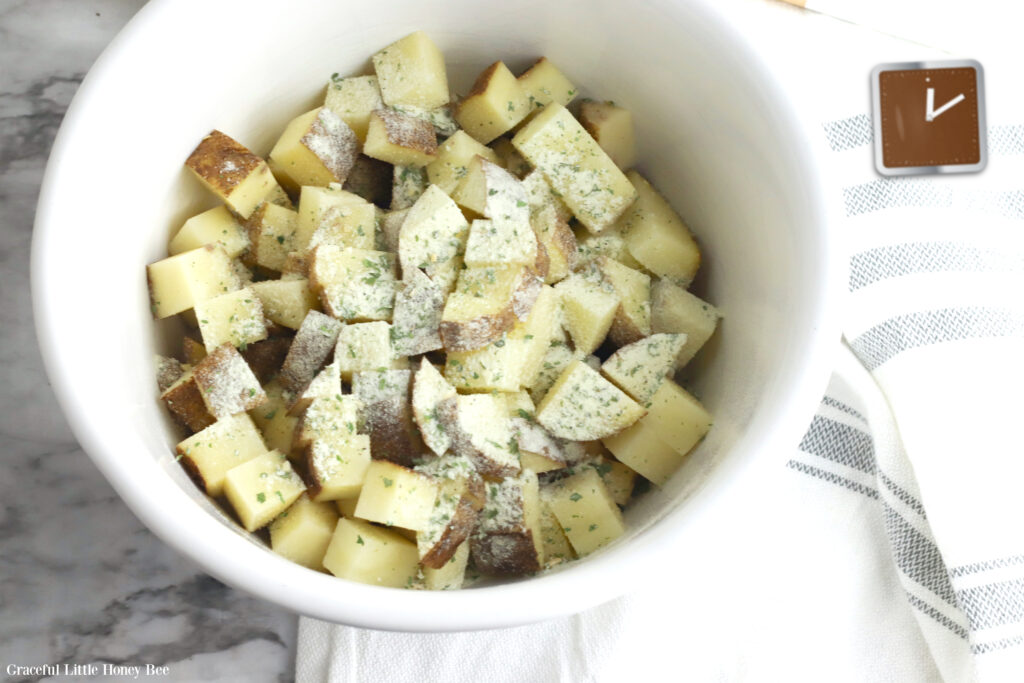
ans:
**12:10**
